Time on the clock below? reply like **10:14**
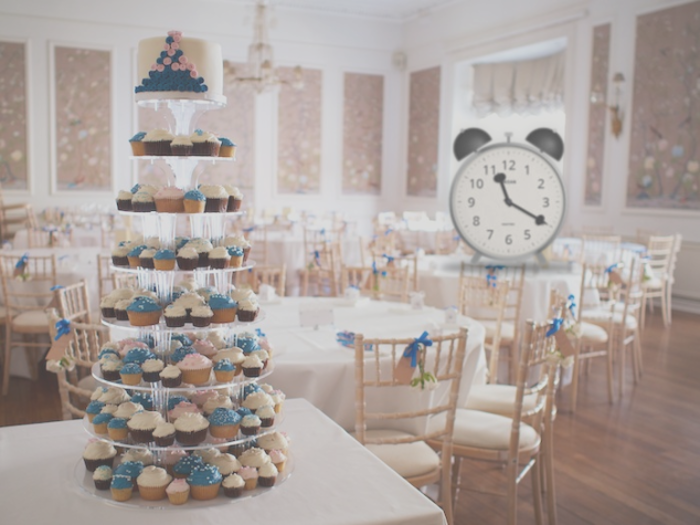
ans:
**11:20**
